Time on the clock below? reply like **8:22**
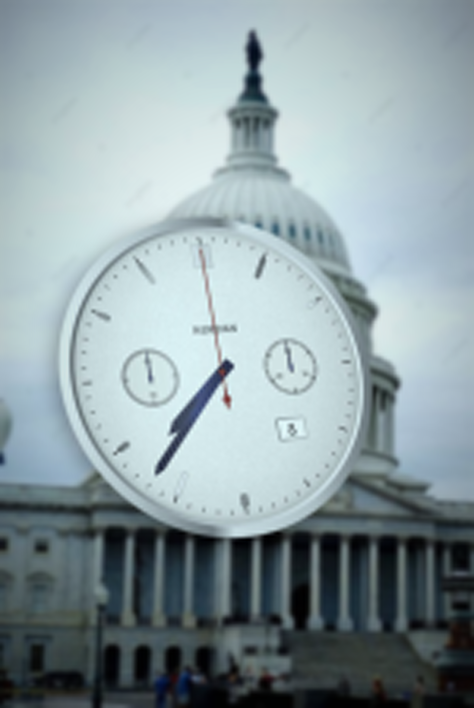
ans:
**7:37**
